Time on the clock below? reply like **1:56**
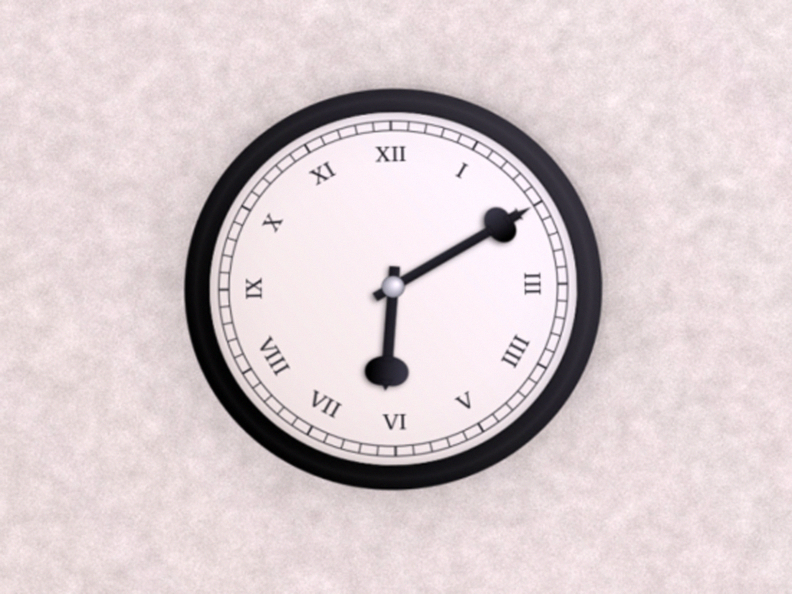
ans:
**6:10**
